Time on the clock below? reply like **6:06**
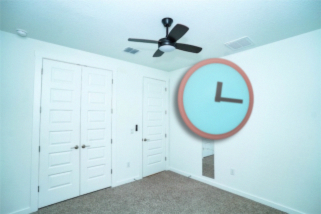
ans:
**12:16**
